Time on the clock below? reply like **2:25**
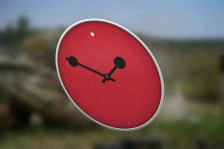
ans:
**1:50**
